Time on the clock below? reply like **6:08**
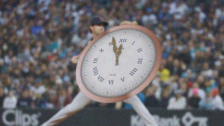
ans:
**11:56**
